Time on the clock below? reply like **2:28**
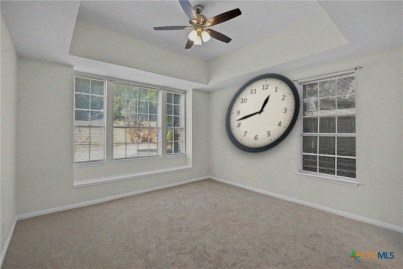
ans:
**12:42**
